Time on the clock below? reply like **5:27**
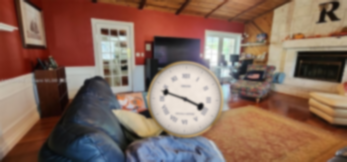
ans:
**3:48**
